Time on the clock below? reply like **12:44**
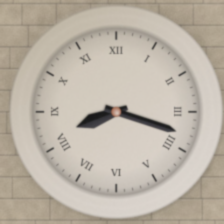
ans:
**8:18**
